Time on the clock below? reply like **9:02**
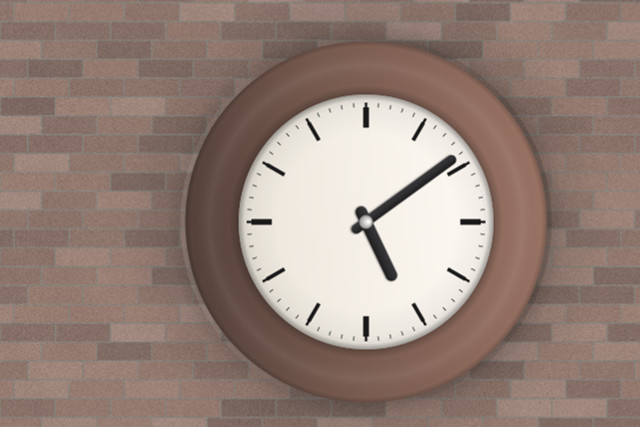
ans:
**5:09**
